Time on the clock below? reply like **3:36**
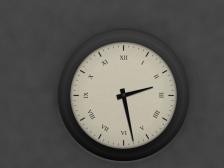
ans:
**2:28**
